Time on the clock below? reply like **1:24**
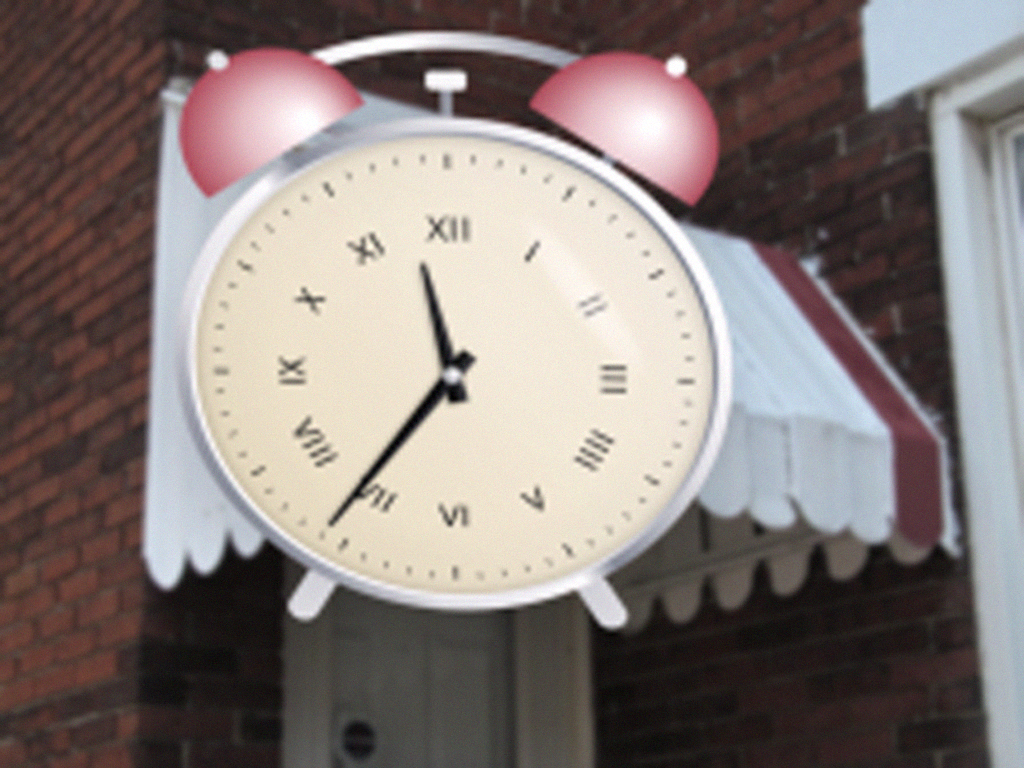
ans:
**11:36**
